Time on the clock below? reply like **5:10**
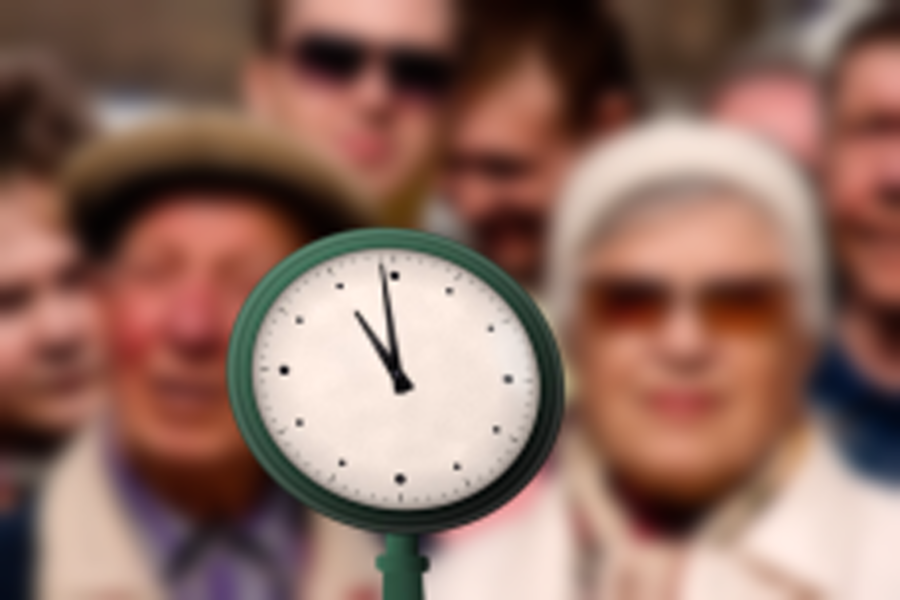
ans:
**10:59**
